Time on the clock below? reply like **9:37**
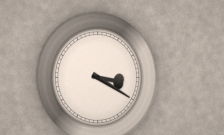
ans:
**3:20**
